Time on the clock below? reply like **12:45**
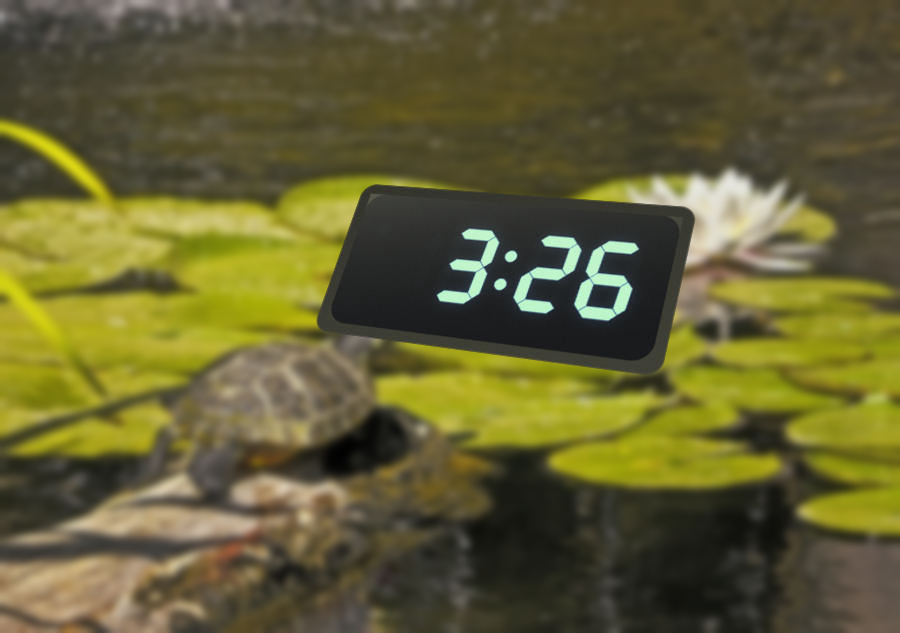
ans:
**3:26**
